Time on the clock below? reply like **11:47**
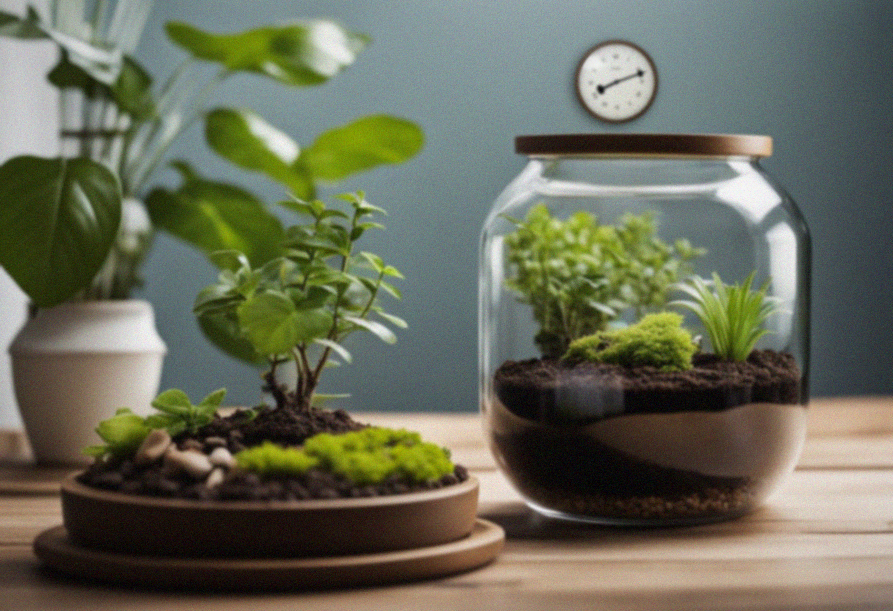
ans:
**8:12**
